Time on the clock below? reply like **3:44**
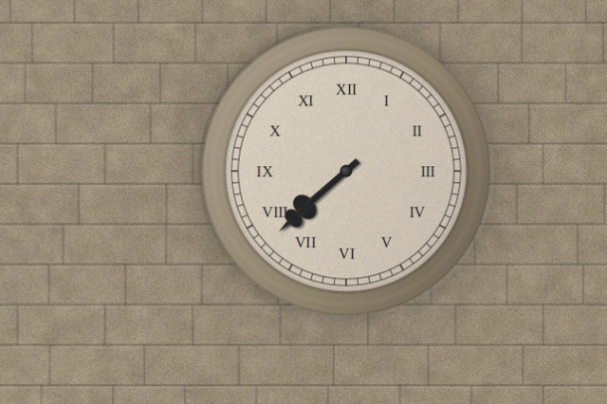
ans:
**7:38**
